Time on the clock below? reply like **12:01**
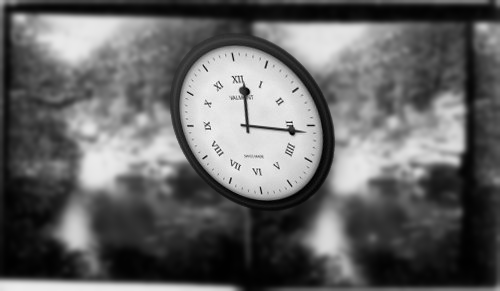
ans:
**12:16**
